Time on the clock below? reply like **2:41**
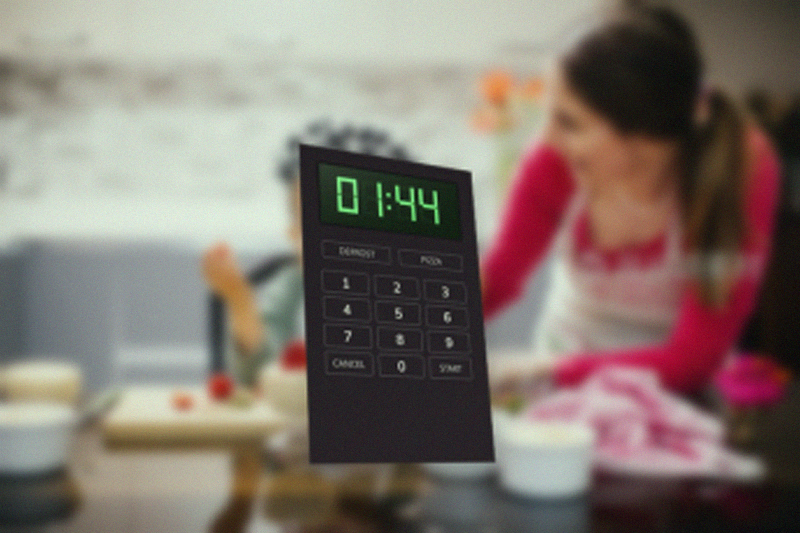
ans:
**1:44**
